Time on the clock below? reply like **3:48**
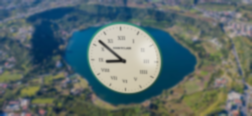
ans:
**8:52**
